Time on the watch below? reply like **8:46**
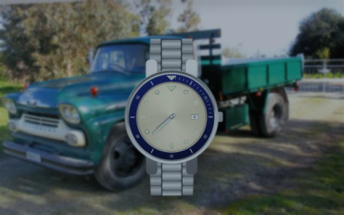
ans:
**7:38**
